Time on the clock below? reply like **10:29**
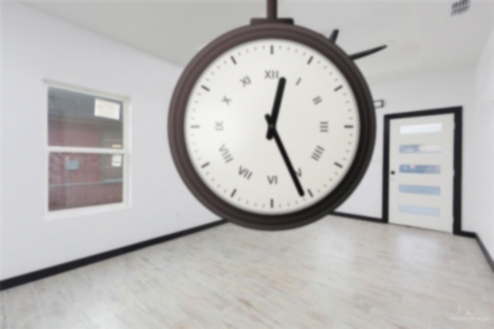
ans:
**12:26**
